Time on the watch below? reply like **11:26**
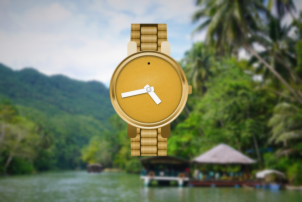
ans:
**4:43**
